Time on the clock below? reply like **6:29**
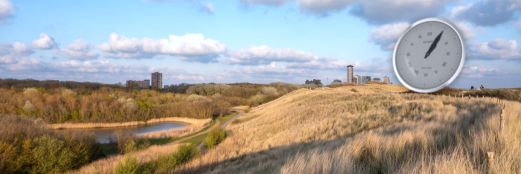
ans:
**1:05**
